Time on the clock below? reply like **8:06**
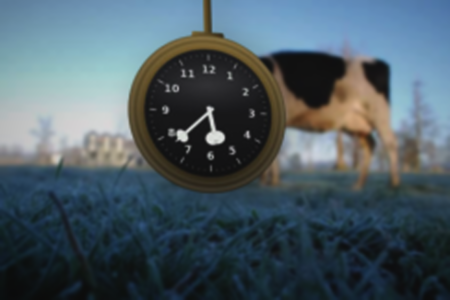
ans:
**5:38**
